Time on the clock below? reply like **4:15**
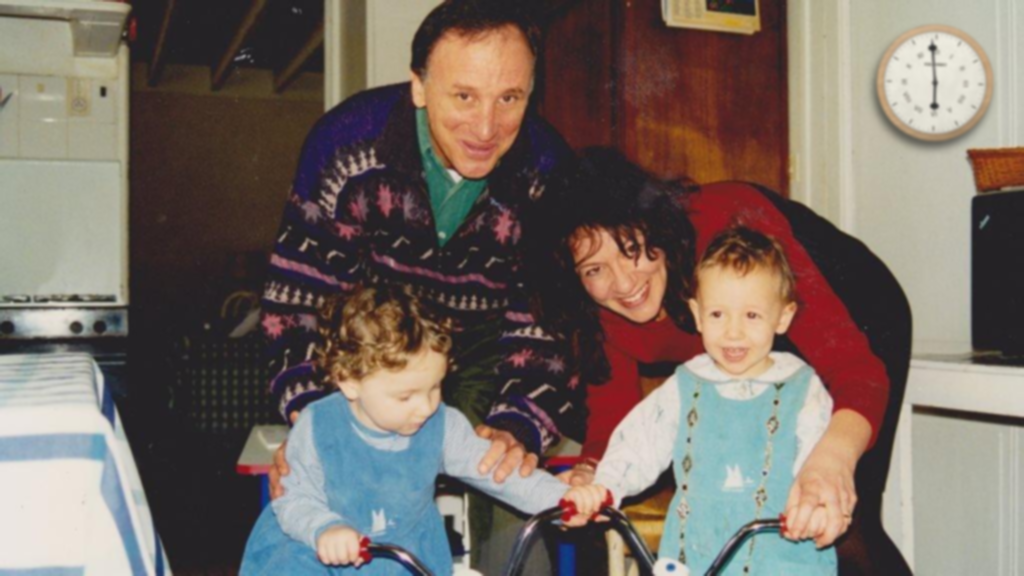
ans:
**5:59**
